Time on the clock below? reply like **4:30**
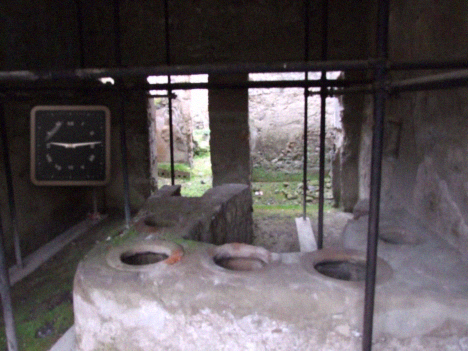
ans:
**9:14**
